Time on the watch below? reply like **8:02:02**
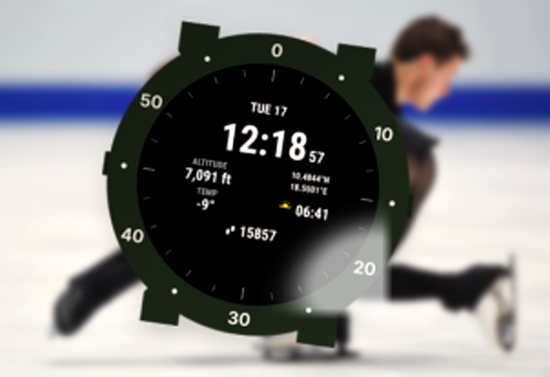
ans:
**12:18:57**
